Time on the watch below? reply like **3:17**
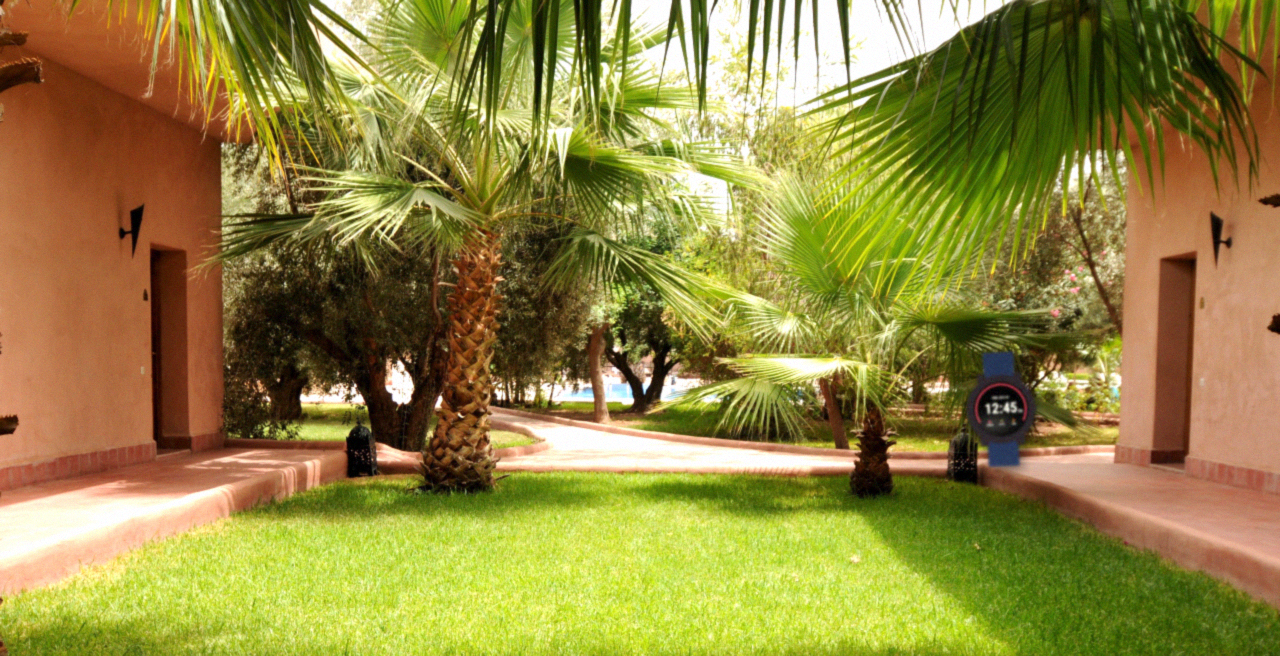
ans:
**12:45**
